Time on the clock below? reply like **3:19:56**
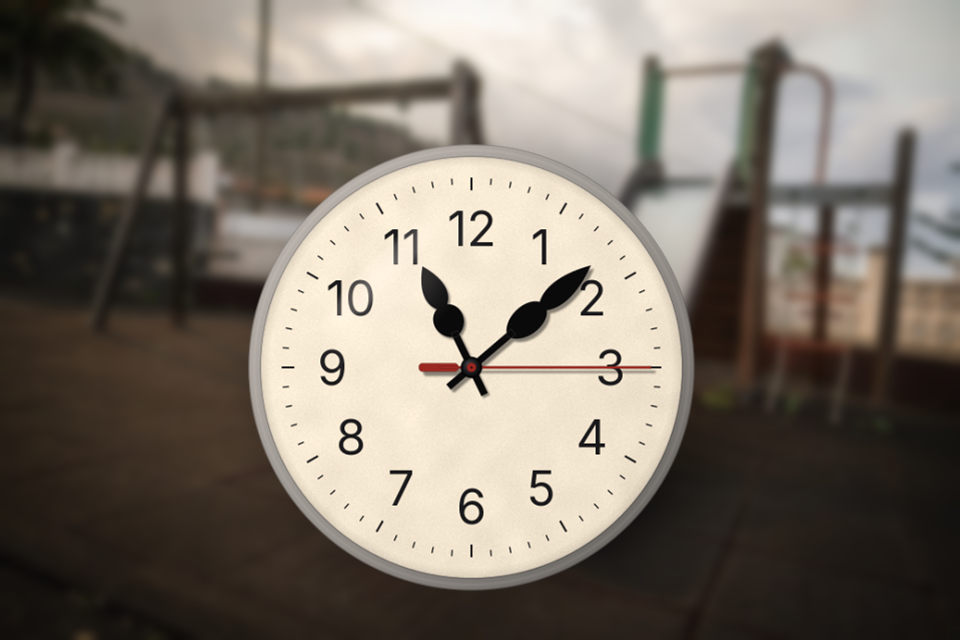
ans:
**11:08:15**
